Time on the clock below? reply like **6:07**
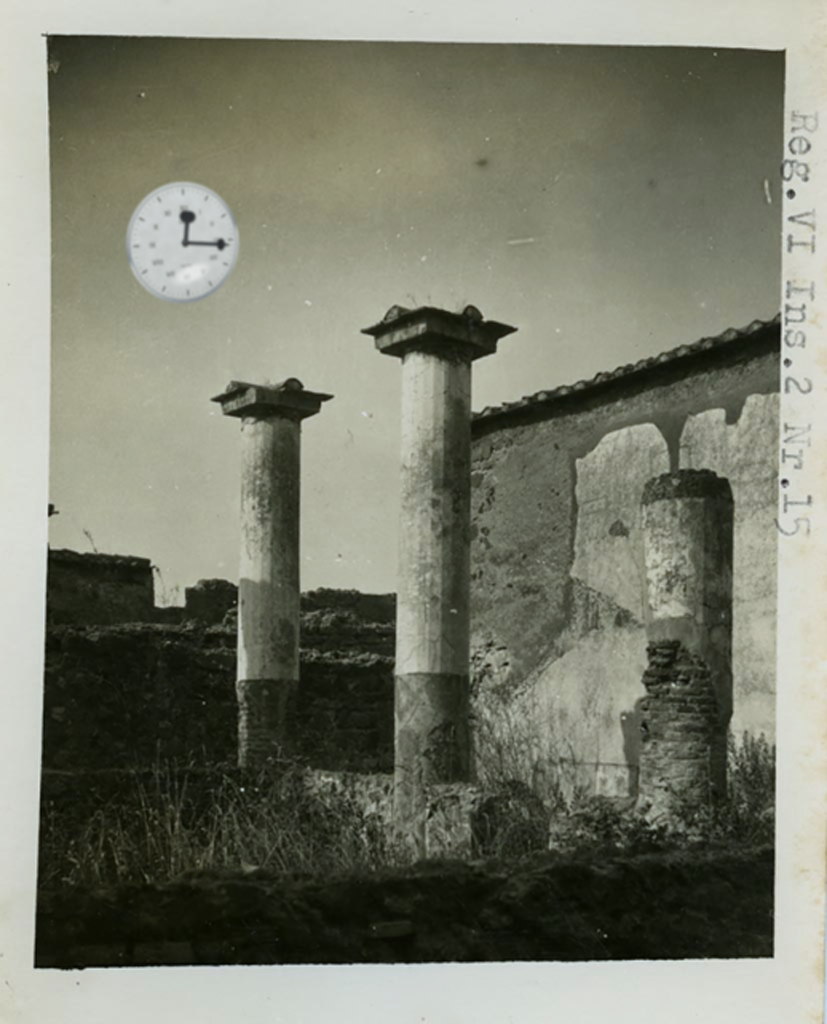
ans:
**12:16**
